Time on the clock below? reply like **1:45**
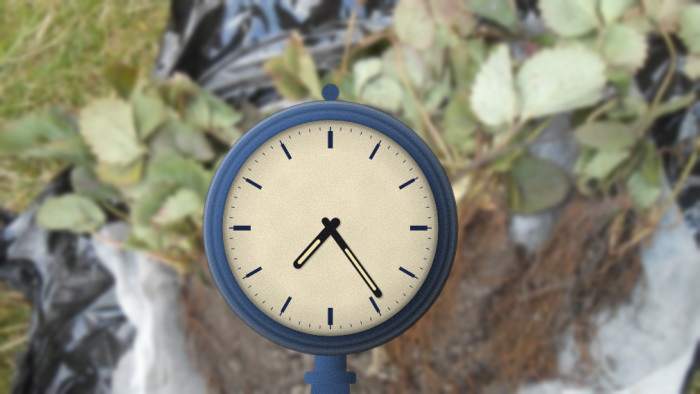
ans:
**7:24**
